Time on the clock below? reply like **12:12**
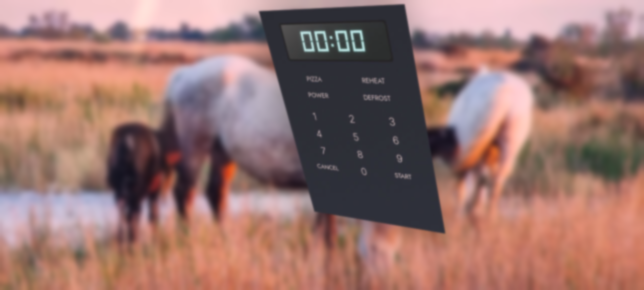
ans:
**0:00**
